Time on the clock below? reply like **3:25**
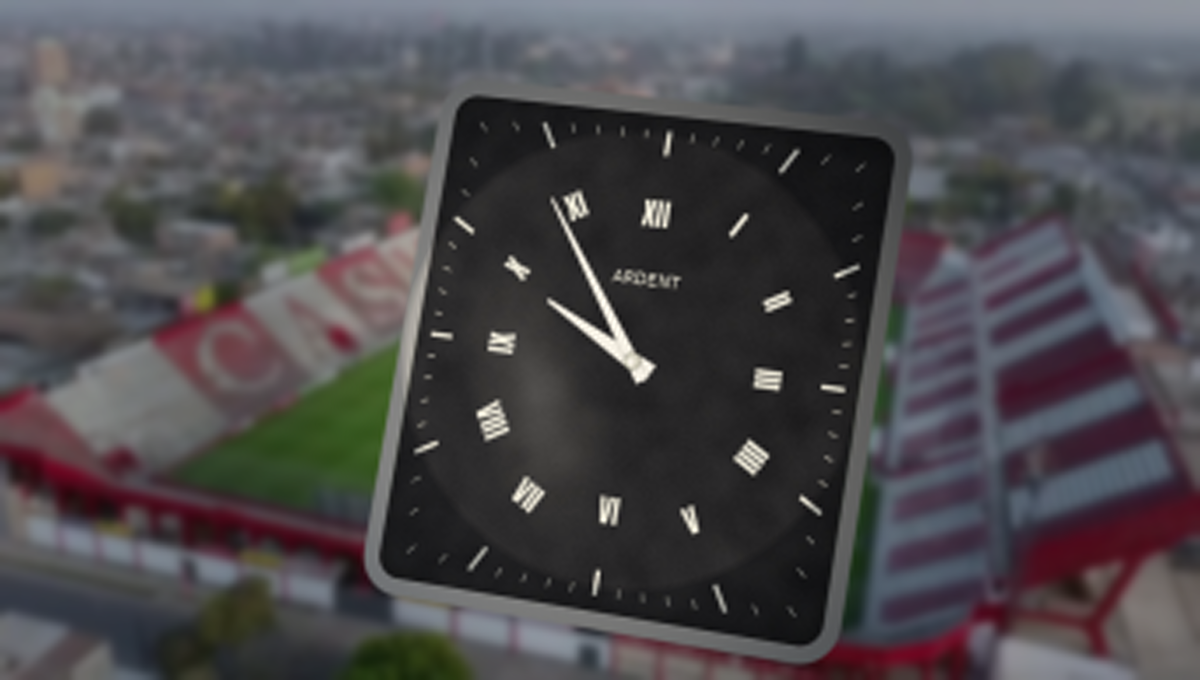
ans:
**9:54**
